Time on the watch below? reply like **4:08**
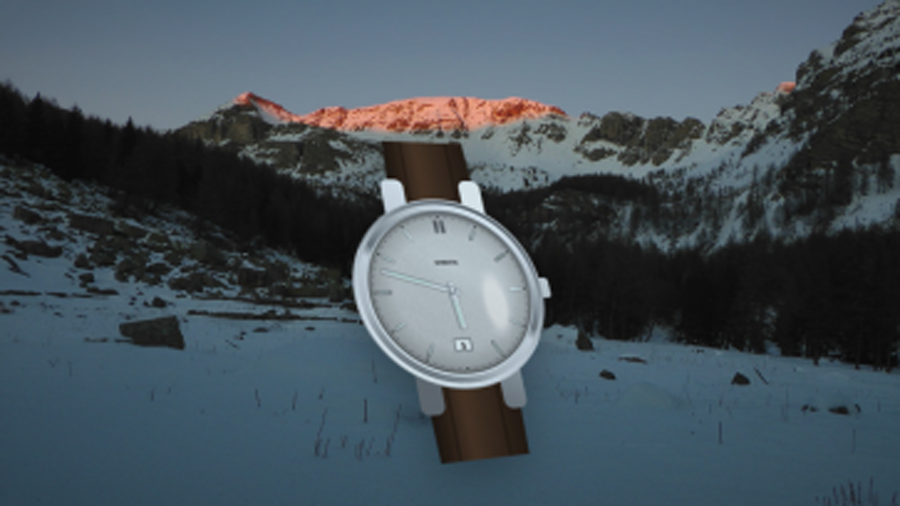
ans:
**5:48**
